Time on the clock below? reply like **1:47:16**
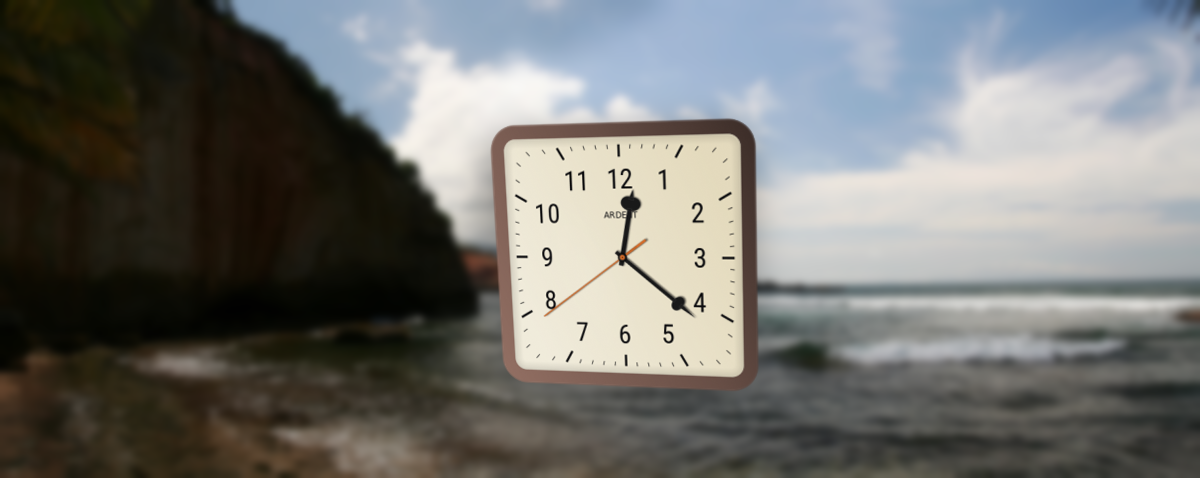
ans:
**12:21:39**
